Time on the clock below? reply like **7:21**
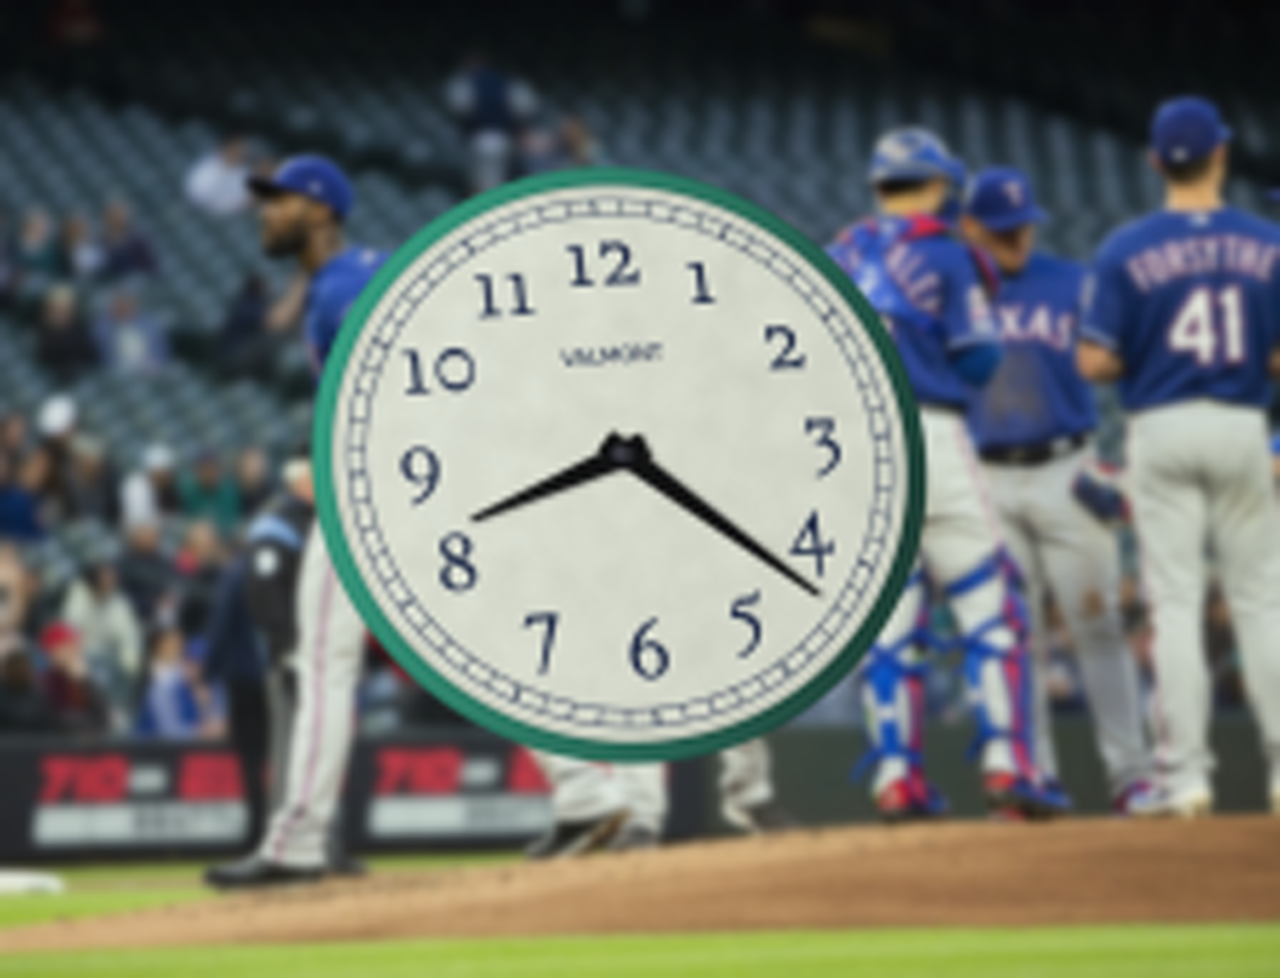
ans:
**8:22**
